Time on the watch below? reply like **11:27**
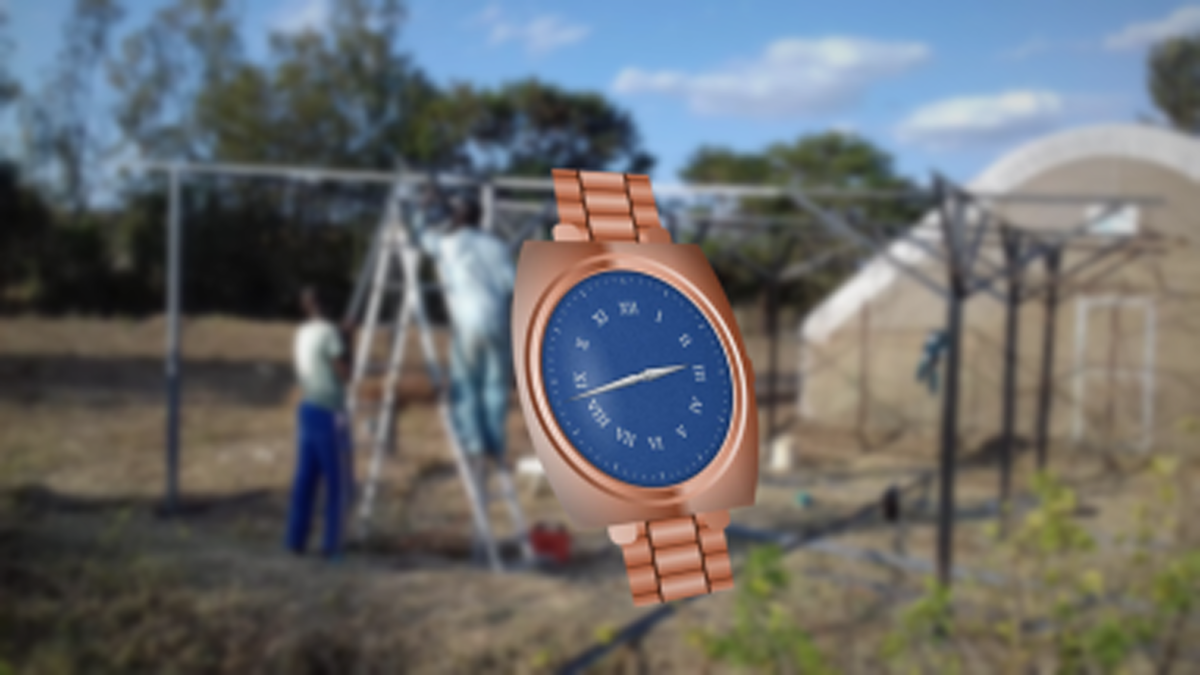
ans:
**2:43**
